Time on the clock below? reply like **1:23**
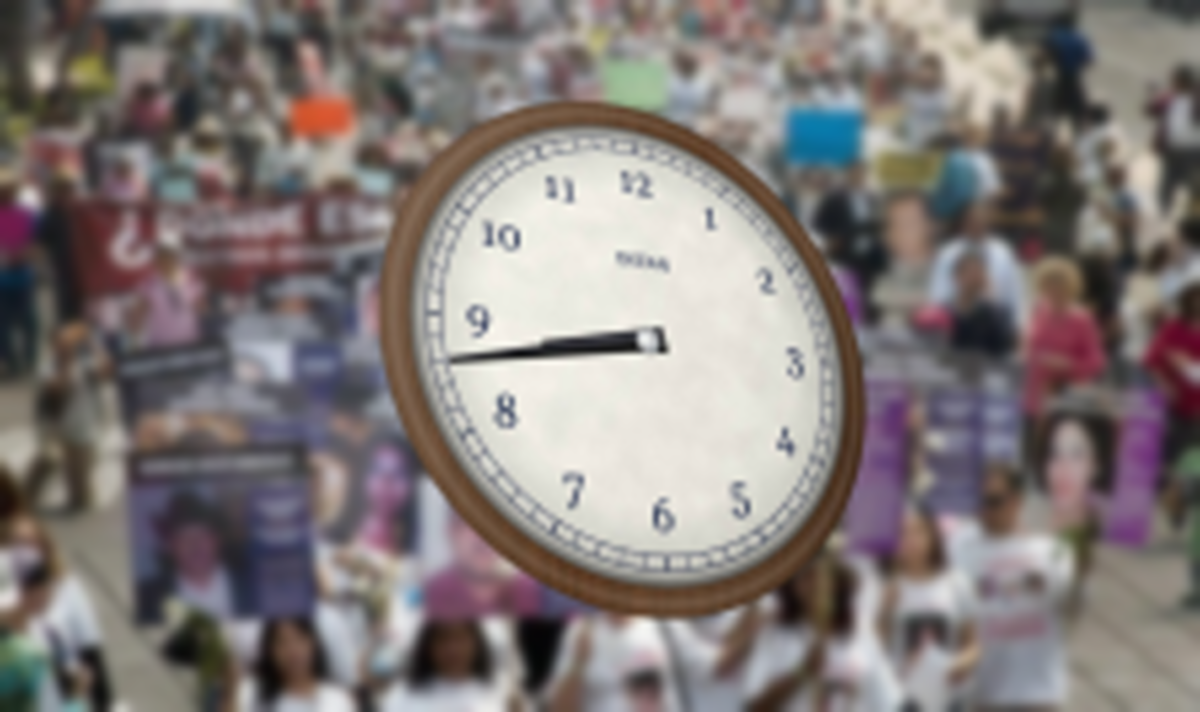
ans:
**8:43**
